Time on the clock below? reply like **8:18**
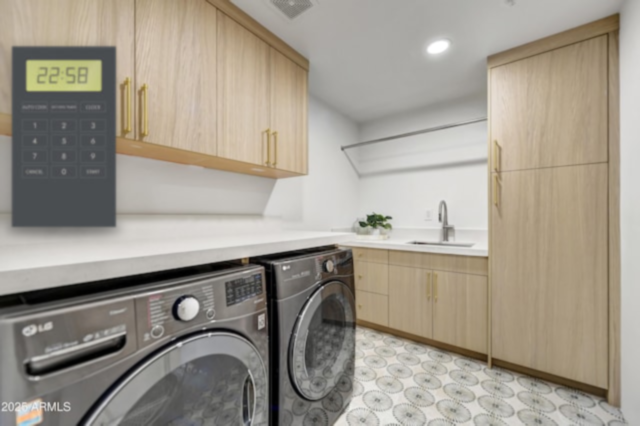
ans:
**22:58**
